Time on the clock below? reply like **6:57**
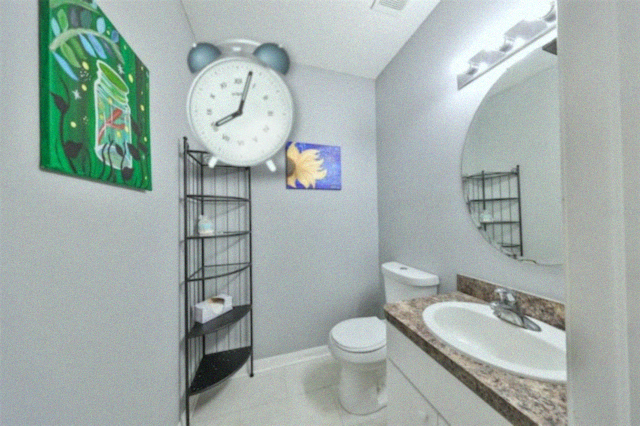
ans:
**8:03**
